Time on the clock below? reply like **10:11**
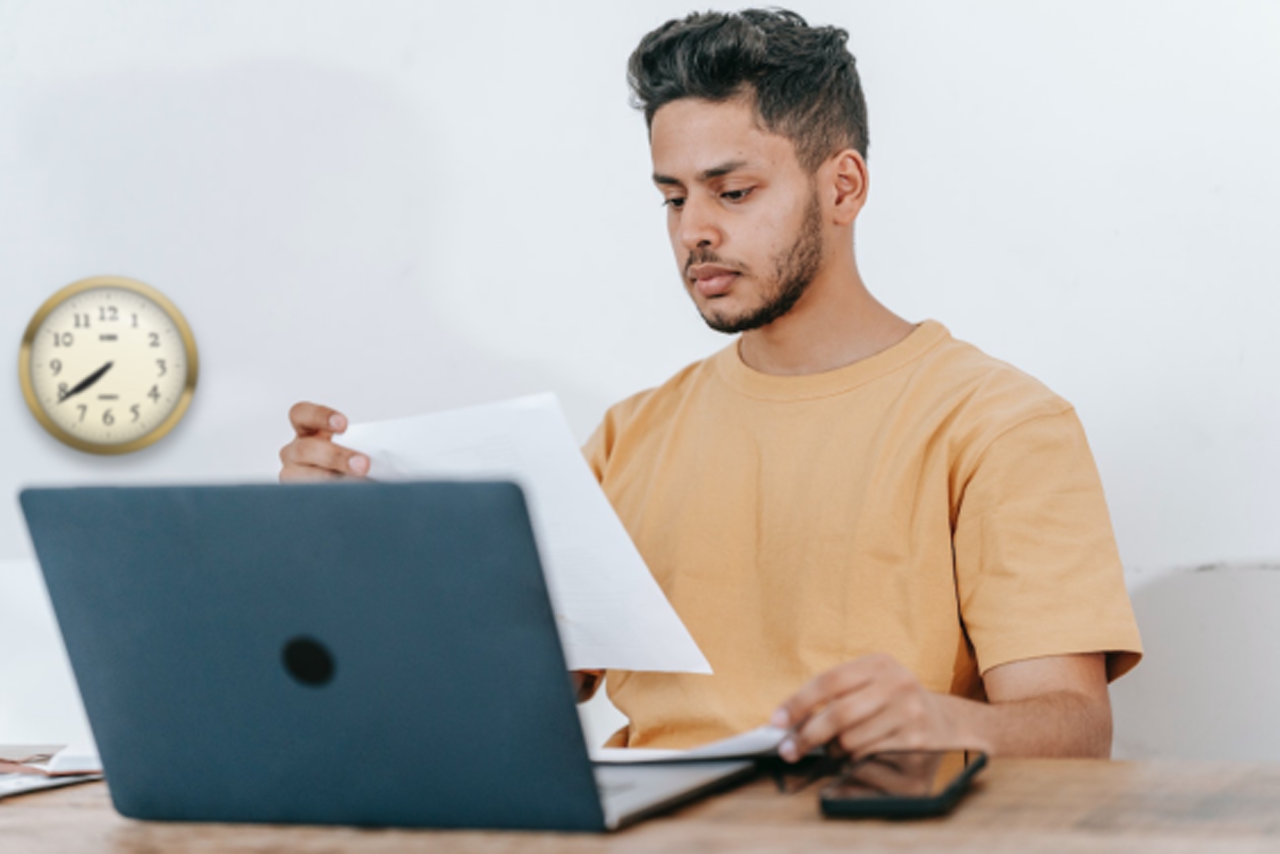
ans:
**7:39**
